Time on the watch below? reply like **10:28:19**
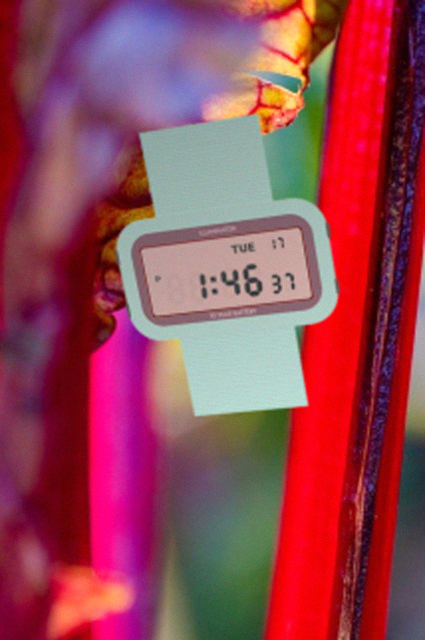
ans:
**1:46:37**
